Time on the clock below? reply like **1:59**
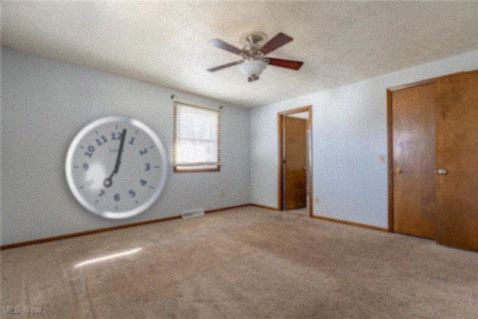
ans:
**7:02**
